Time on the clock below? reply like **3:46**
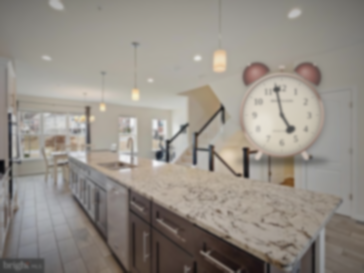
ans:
**4:58**
